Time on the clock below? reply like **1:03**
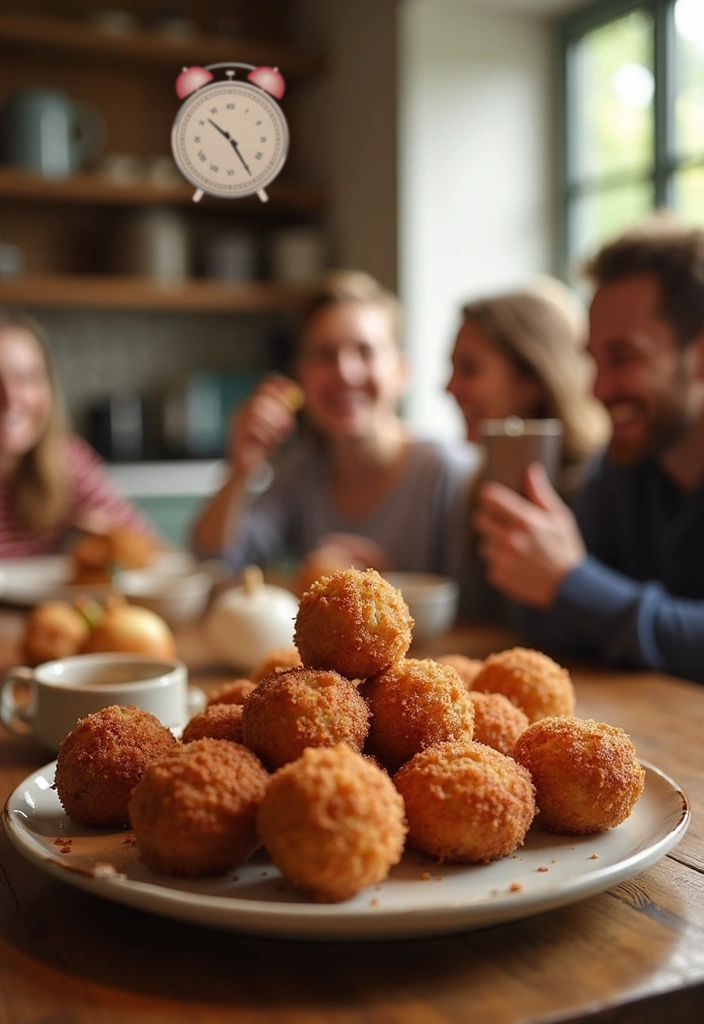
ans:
**10:25**
